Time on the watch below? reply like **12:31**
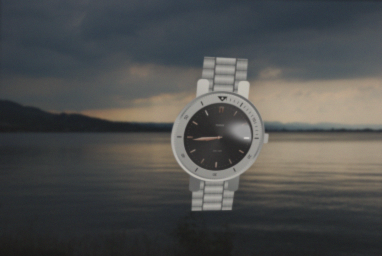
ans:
**8:44**
